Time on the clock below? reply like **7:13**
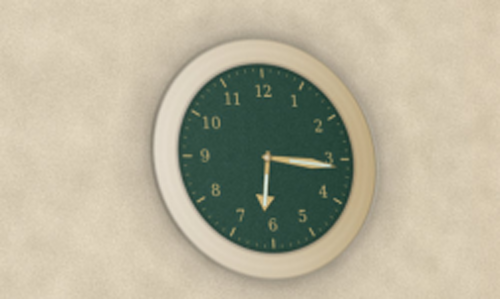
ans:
**6:16**
